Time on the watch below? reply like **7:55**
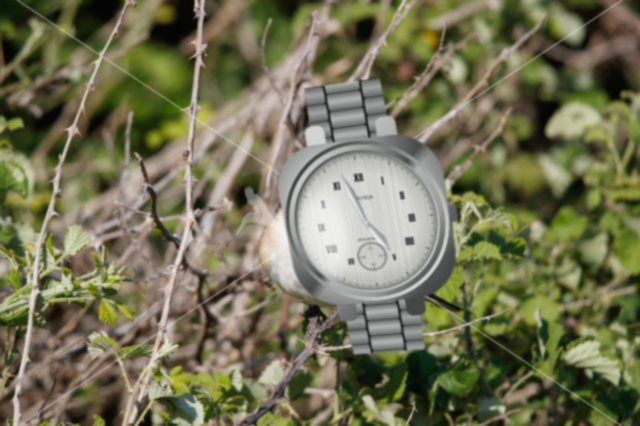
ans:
**4:57**
